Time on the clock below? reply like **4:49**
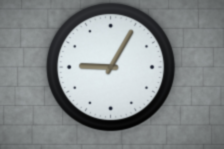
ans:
**9:05**
